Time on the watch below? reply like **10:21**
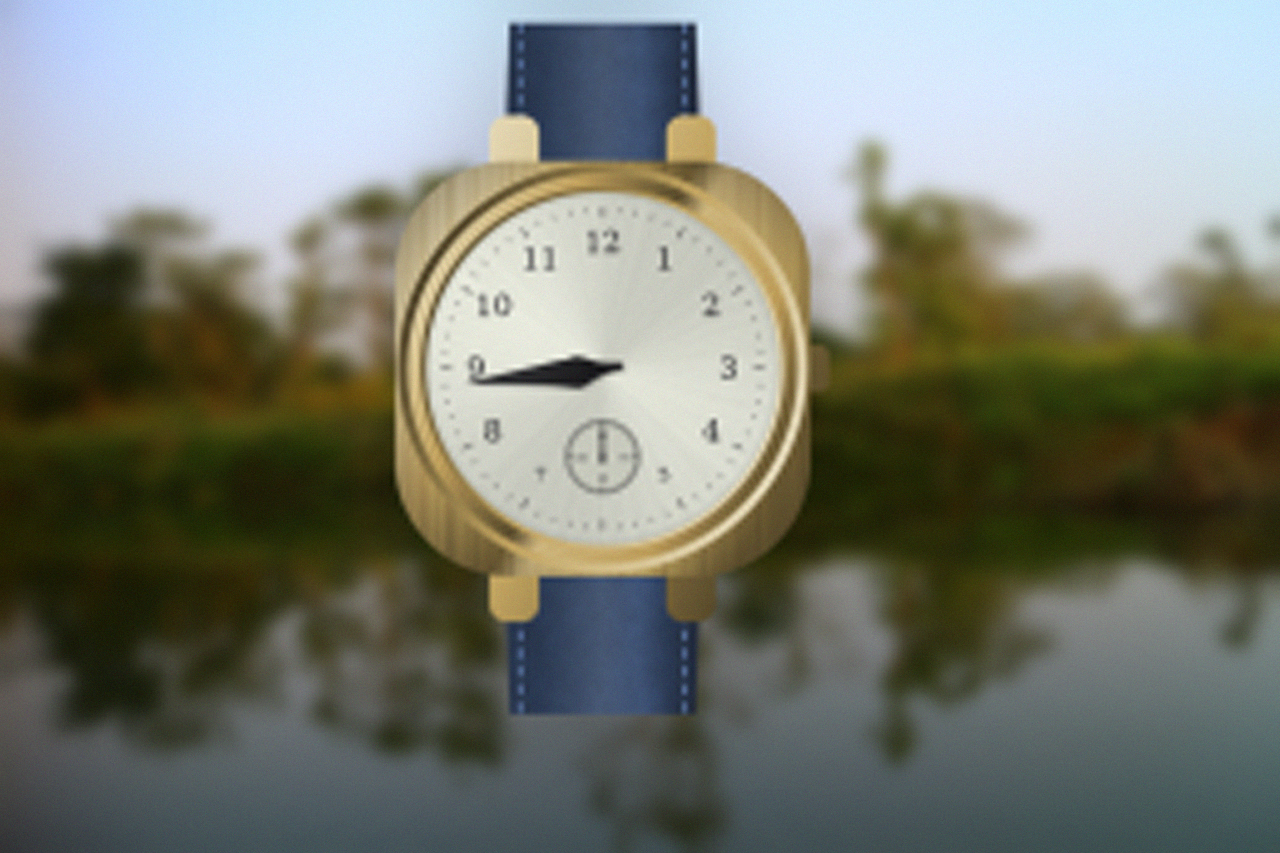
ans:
**8:44**
